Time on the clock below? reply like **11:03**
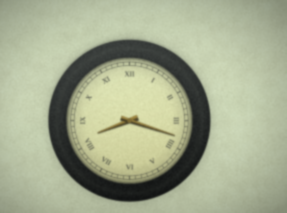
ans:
**8:18**
